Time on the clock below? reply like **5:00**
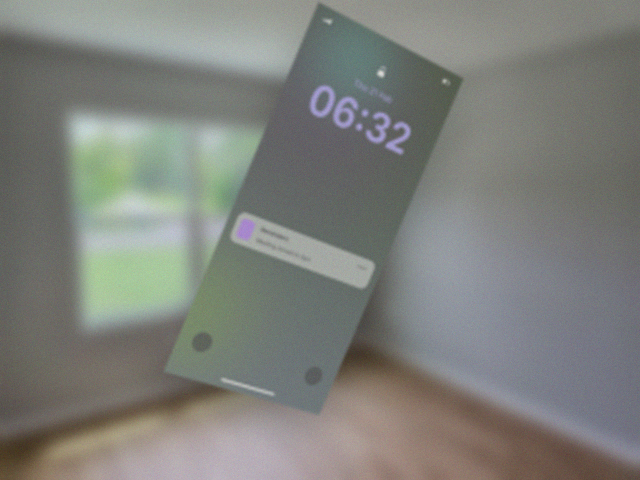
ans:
**6:32**
